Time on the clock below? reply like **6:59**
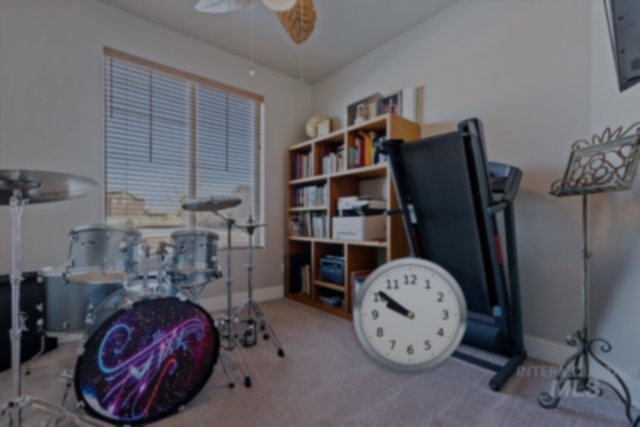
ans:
**9:51**
